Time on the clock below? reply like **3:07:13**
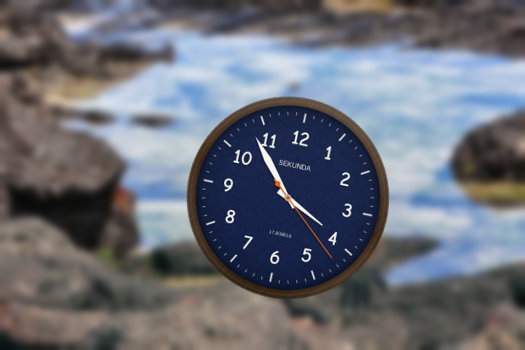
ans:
**3:53:22**
